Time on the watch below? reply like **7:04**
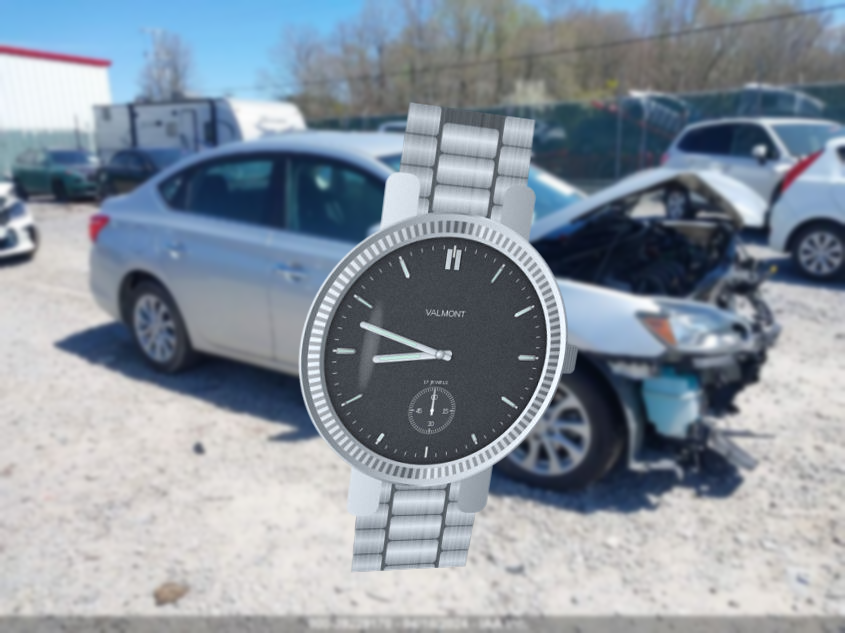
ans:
**8:48**
